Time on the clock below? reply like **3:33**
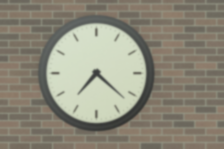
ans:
**7:22**
